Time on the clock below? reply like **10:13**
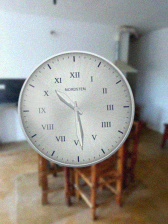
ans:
**10:29**
